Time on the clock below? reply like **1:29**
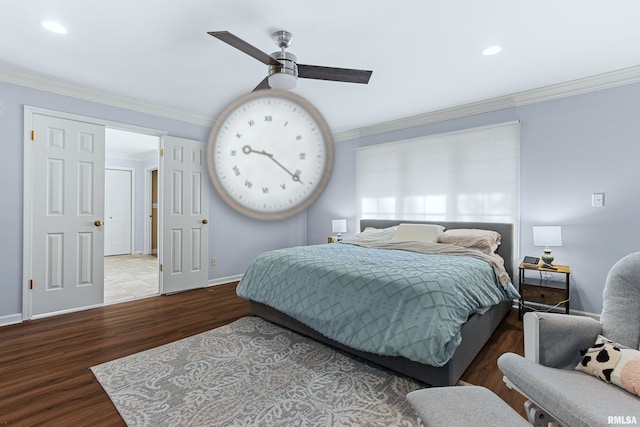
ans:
**9:21**
